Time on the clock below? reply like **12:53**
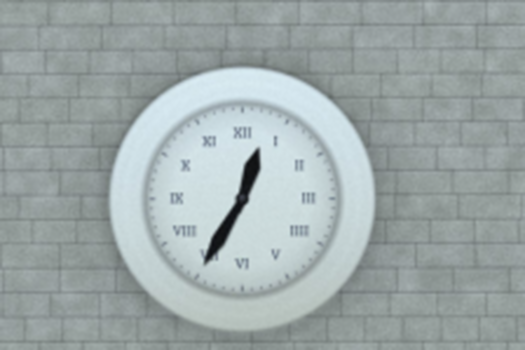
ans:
**12:35**
